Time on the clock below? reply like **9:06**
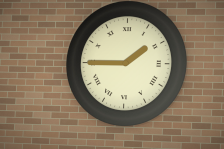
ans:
**1:45**
